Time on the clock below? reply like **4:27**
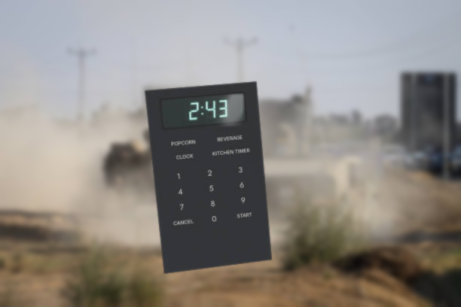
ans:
**2:43**
